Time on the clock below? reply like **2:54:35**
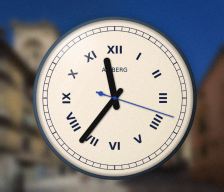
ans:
**11:36:18**
